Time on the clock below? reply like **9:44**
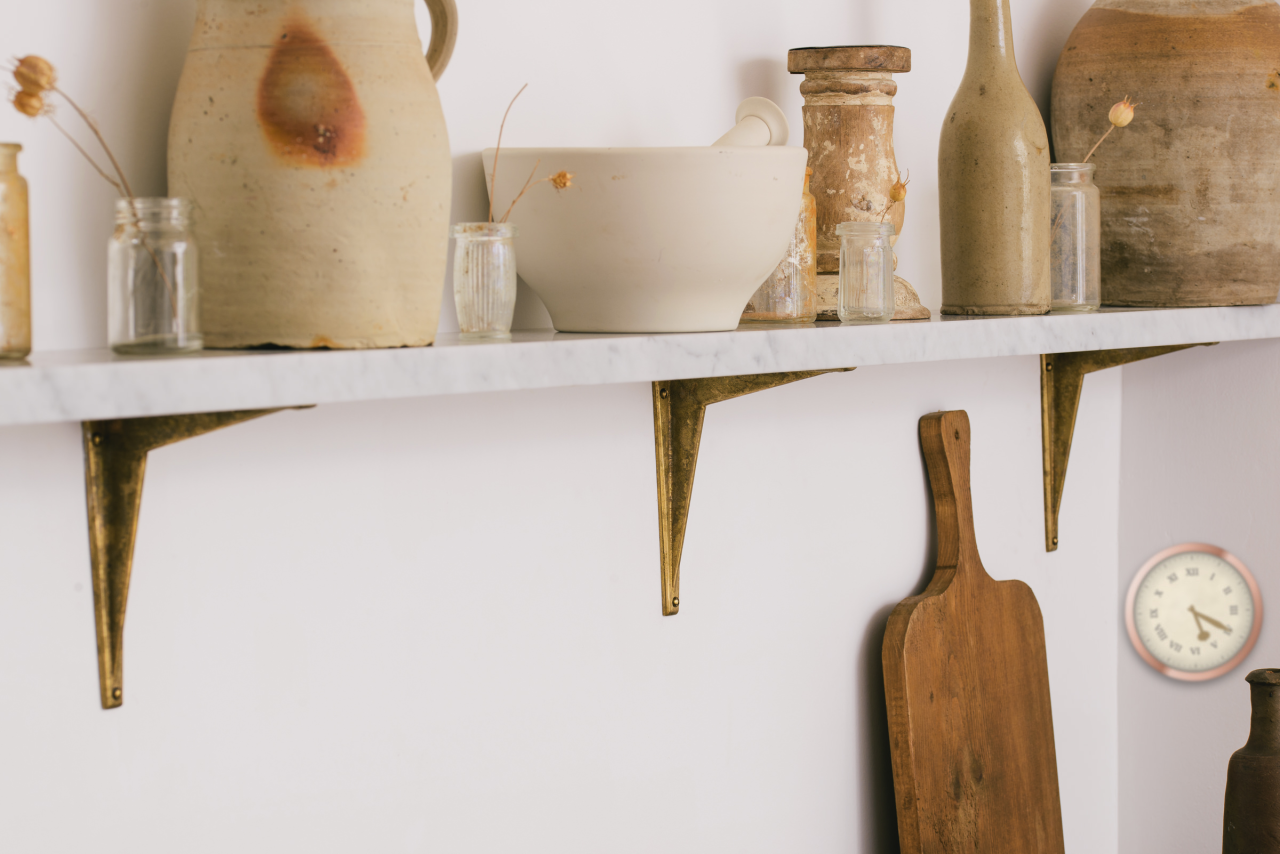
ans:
**5:20**
